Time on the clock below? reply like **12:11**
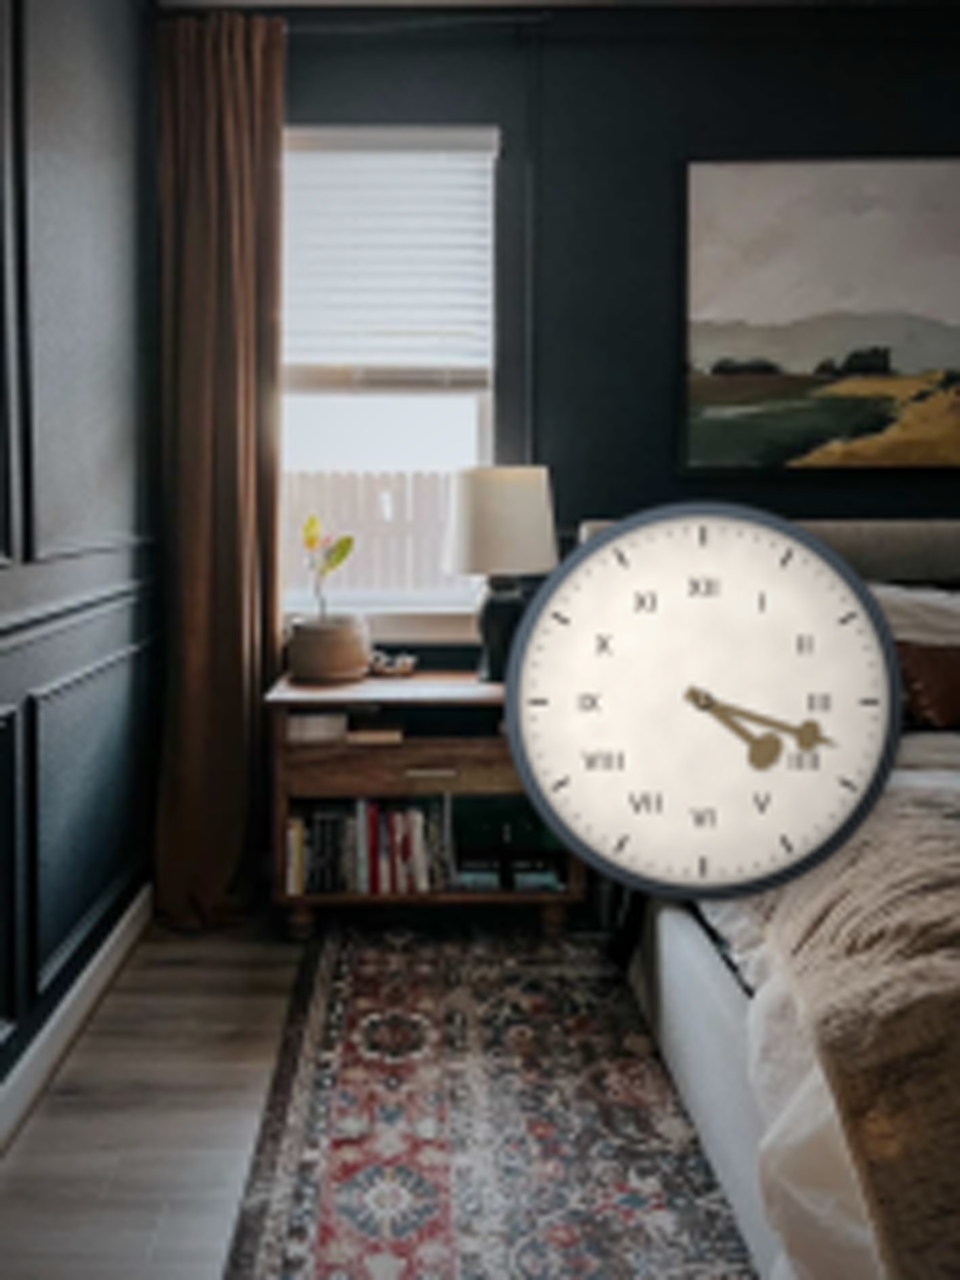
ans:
**4:18**
